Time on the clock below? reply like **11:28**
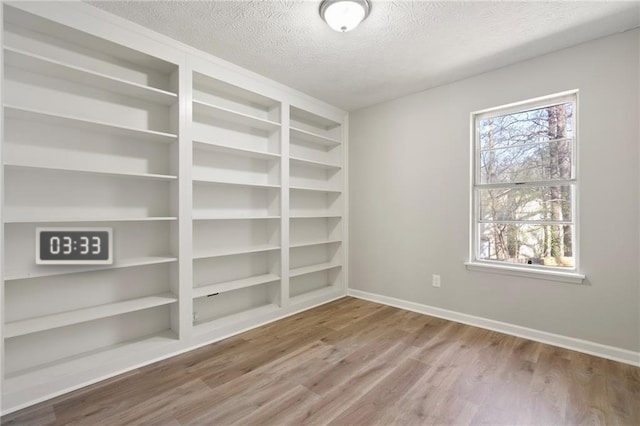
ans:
**3:33**
